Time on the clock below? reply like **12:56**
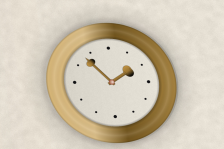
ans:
**1:53**
